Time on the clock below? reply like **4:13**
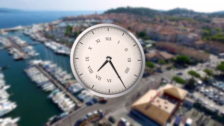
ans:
**7:25**
